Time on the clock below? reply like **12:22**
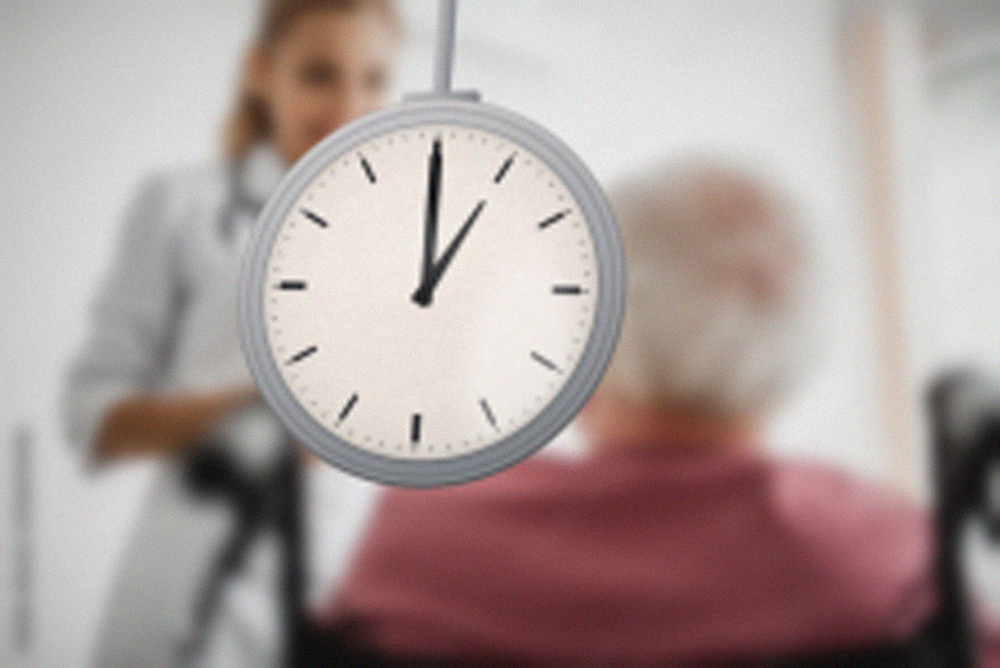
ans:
**1:00**
